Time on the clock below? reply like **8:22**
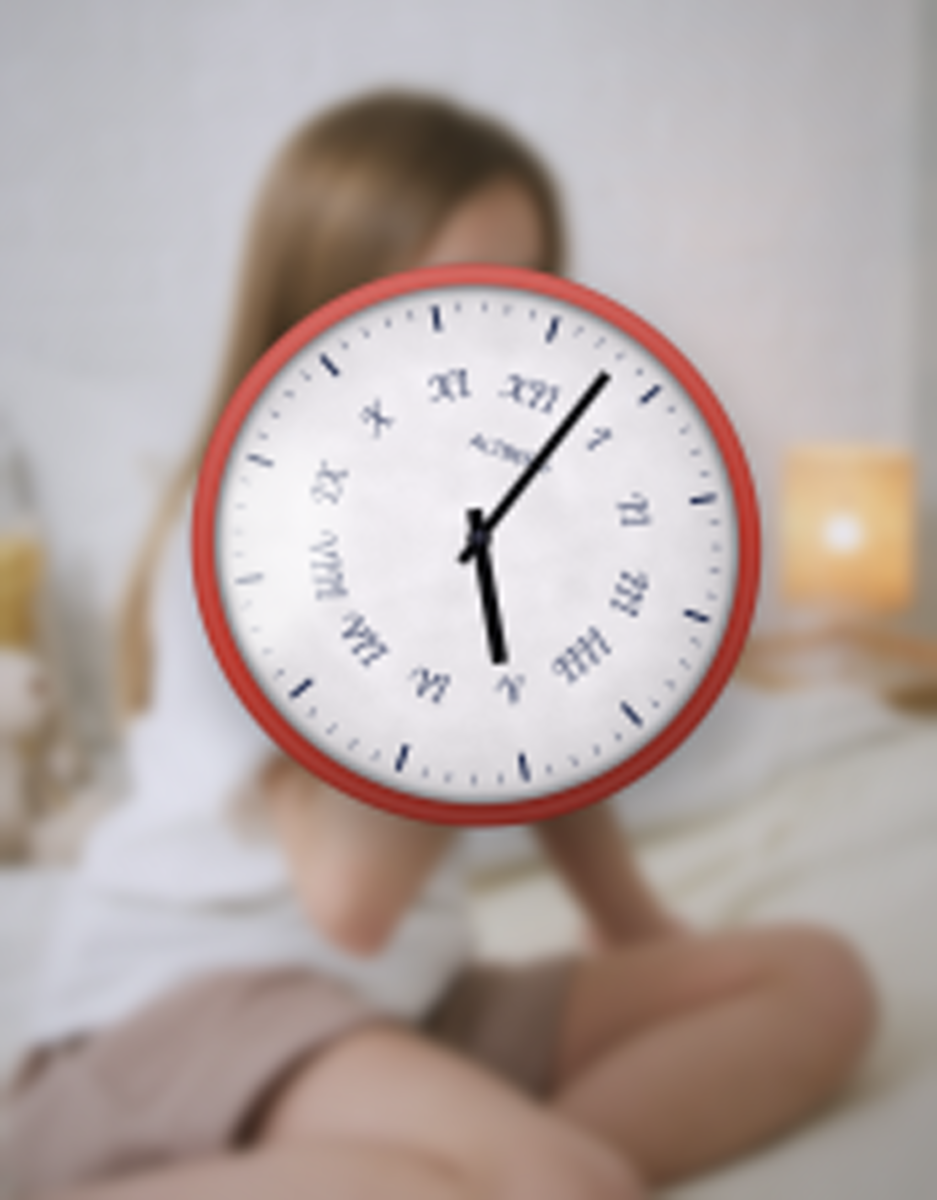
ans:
**5:03**
